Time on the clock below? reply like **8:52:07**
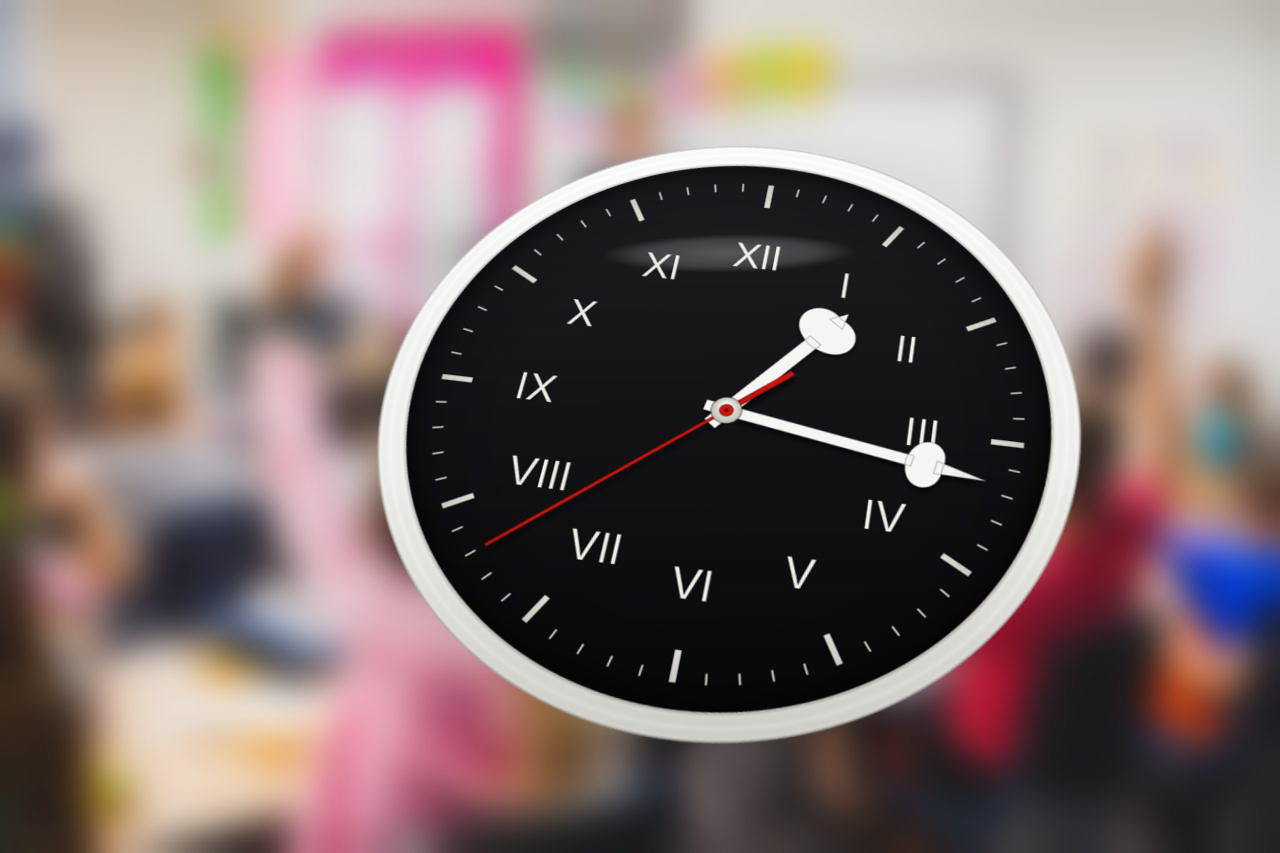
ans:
**1:16:38**
